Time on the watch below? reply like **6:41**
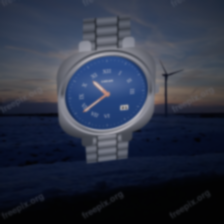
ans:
**10:39**
